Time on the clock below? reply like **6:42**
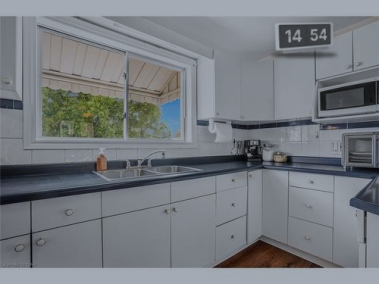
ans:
**14:54**
